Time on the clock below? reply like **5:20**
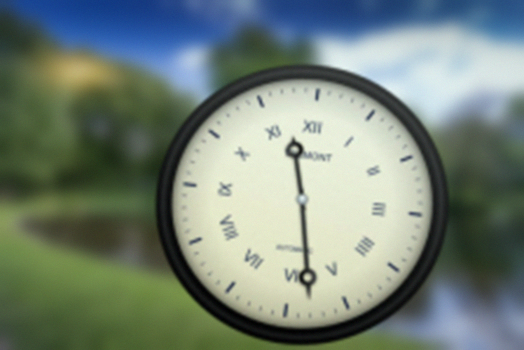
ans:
**11:28**
